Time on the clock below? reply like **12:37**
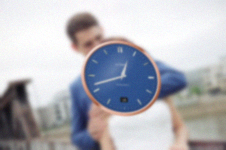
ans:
**12:42**
